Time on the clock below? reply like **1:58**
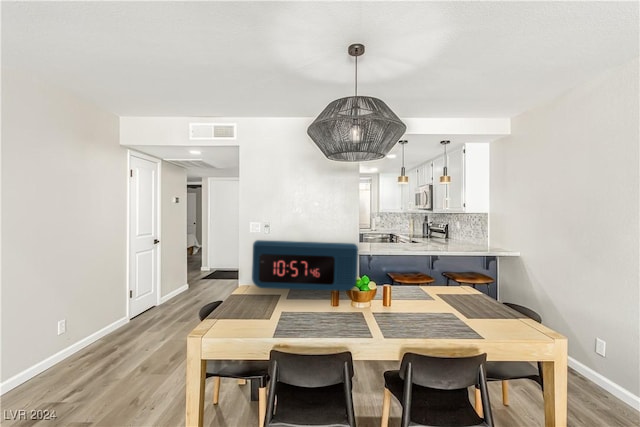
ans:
**10:57**
